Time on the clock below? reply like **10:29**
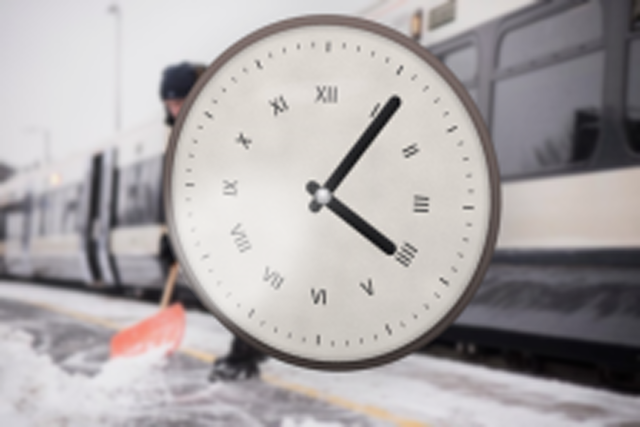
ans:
**4:06**
